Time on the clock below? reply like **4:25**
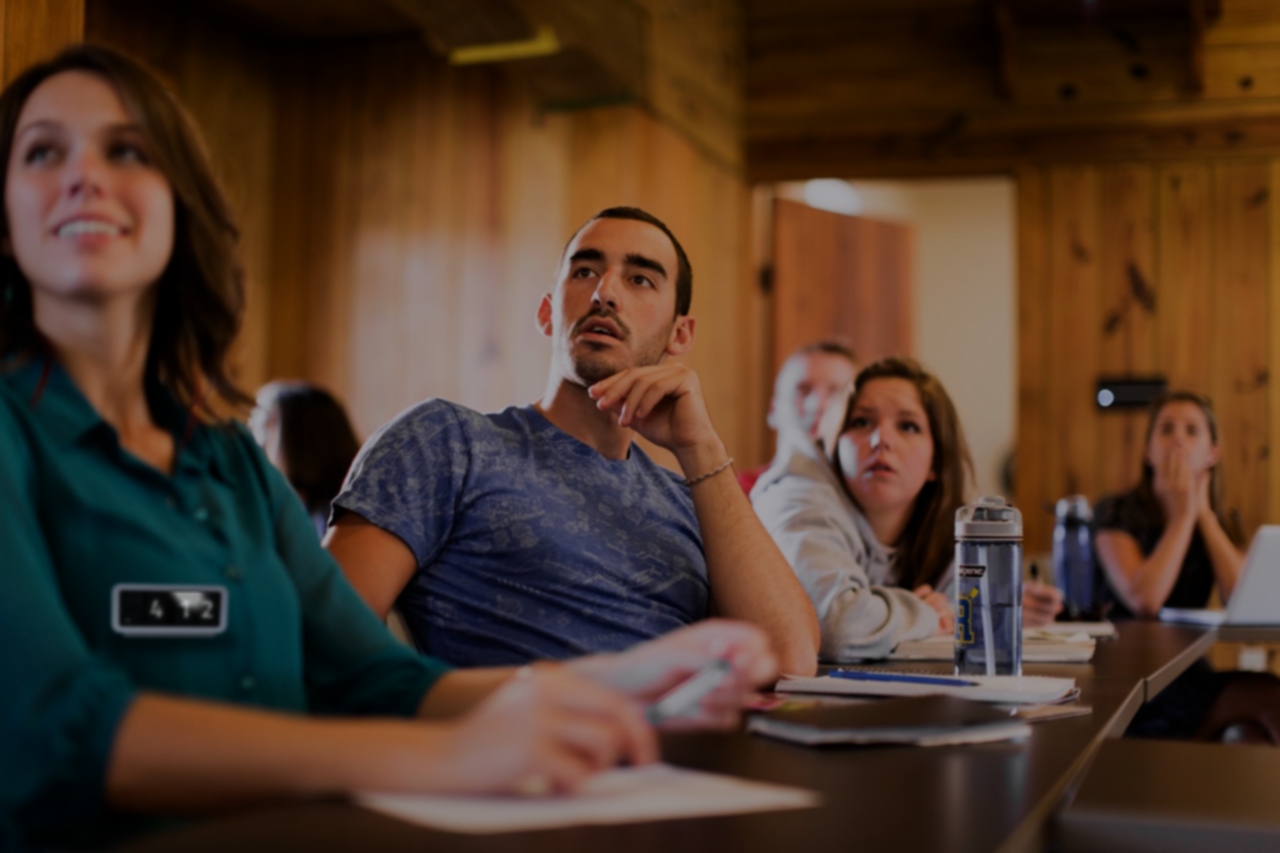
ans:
**4:12**
